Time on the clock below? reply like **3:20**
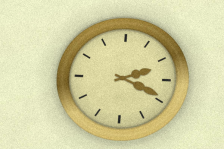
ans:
**2:19**
